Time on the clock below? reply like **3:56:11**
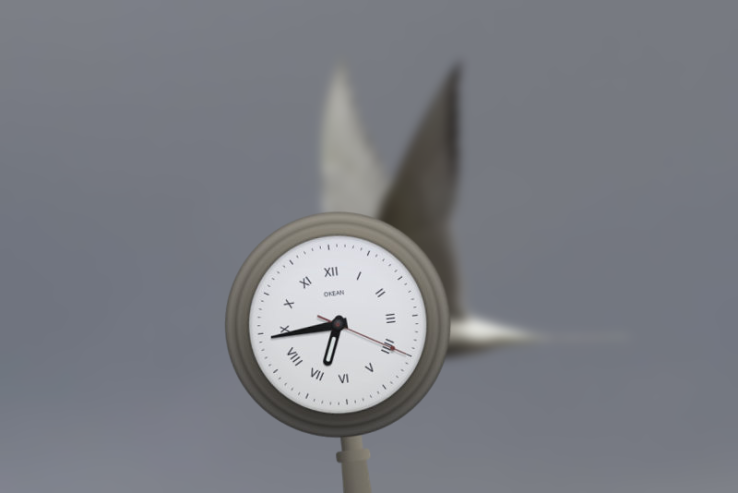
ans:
**6:44:20**
